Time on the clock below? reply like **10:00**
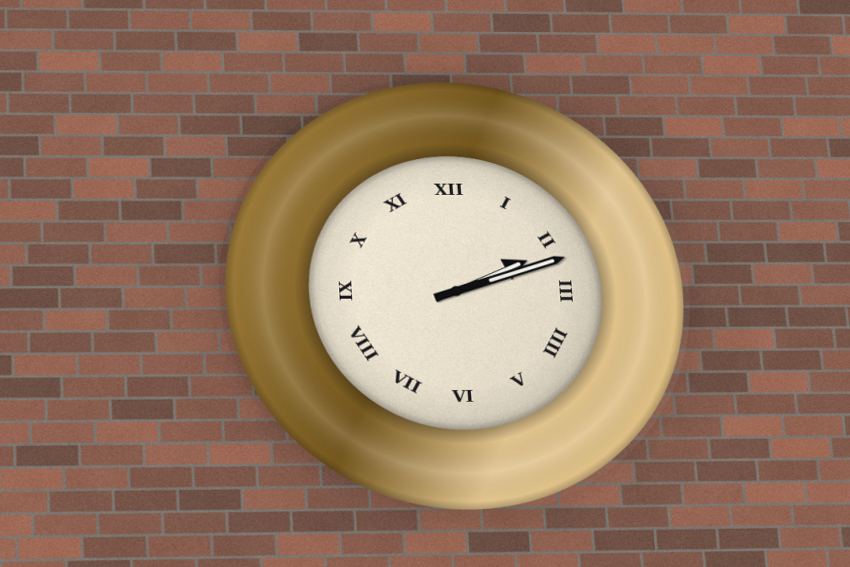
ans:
**2:12**
